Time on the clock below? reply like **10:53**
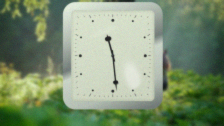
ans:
**11:29**
